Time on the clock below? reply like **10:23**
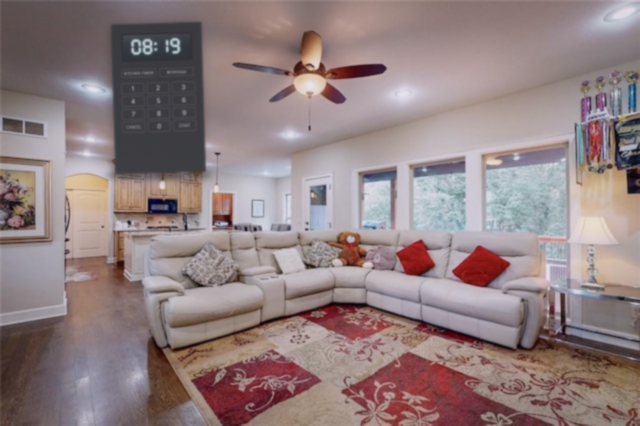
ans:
**8:19**
